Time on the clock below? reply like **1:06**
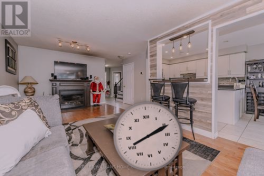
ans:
**8:11**
